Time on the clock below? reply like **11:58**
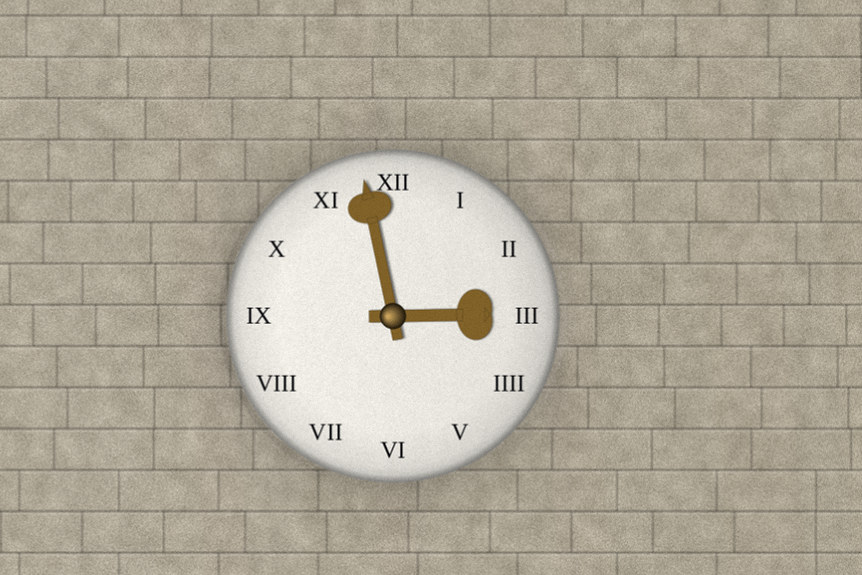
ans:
**2:58**
